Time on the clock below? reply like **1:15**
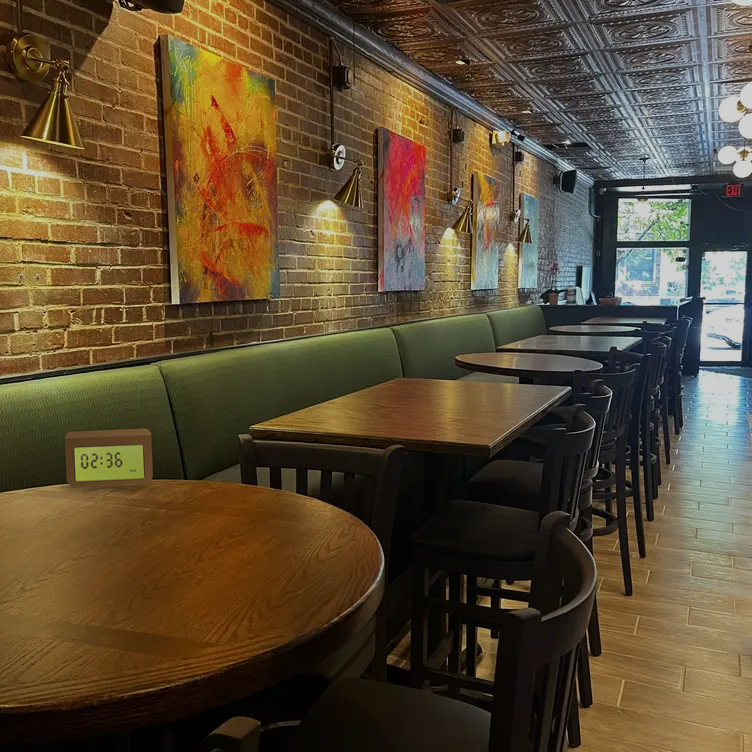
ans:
**2:36**
